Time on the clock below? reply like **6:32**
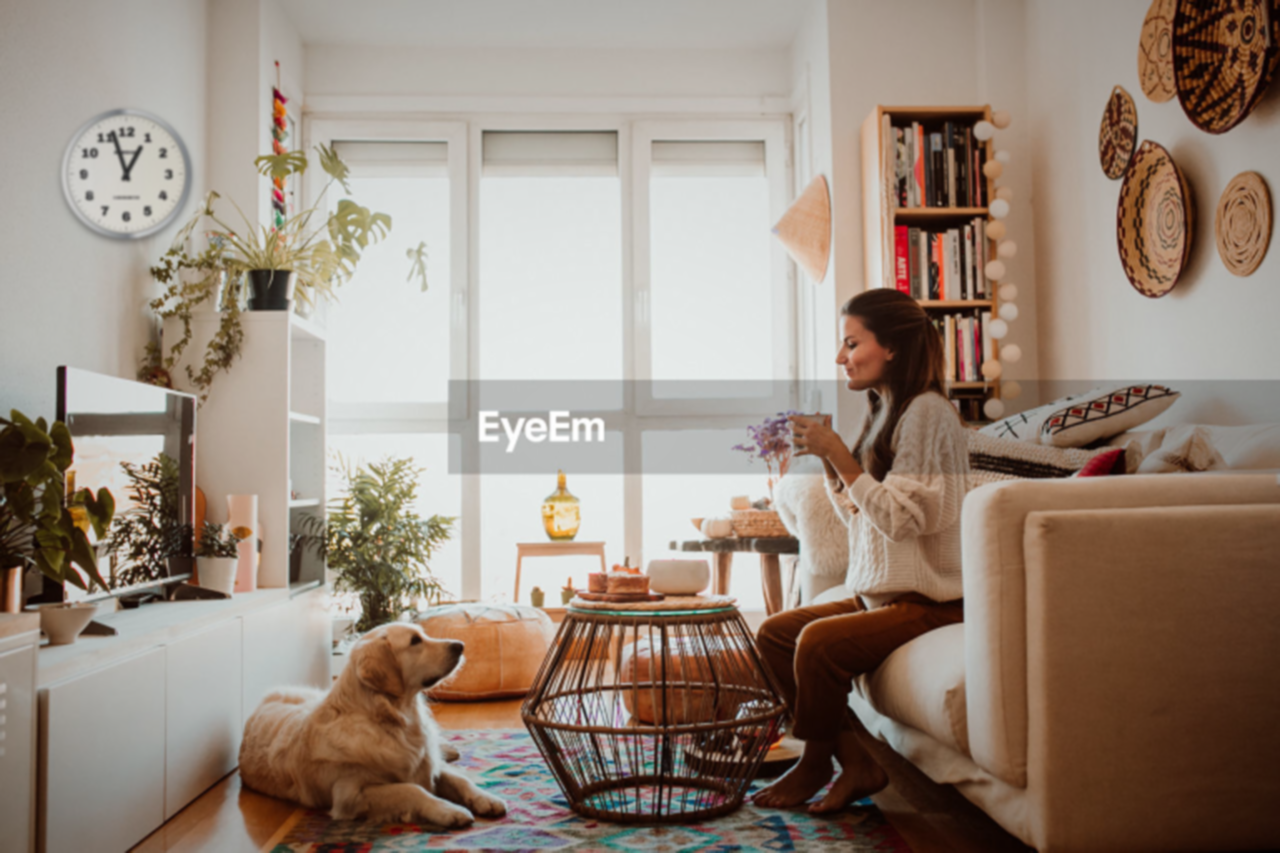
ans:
**12:57**
